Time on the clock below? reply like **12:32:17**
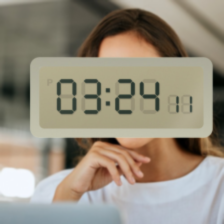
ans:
**3:24:11**
